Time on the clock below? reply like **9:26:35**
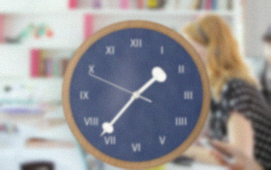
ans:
**1:36:49**
